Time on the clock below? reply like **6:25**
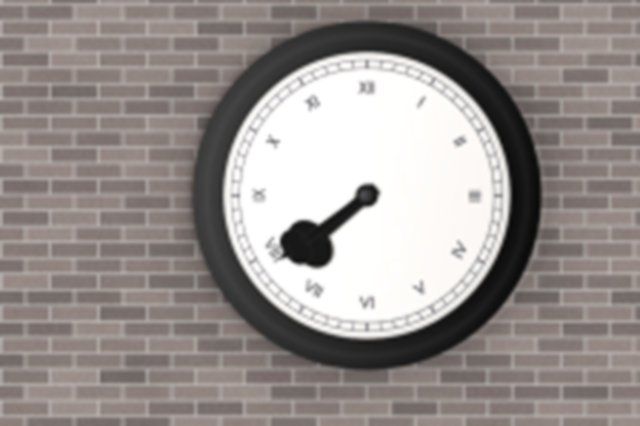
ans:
**7:39**
